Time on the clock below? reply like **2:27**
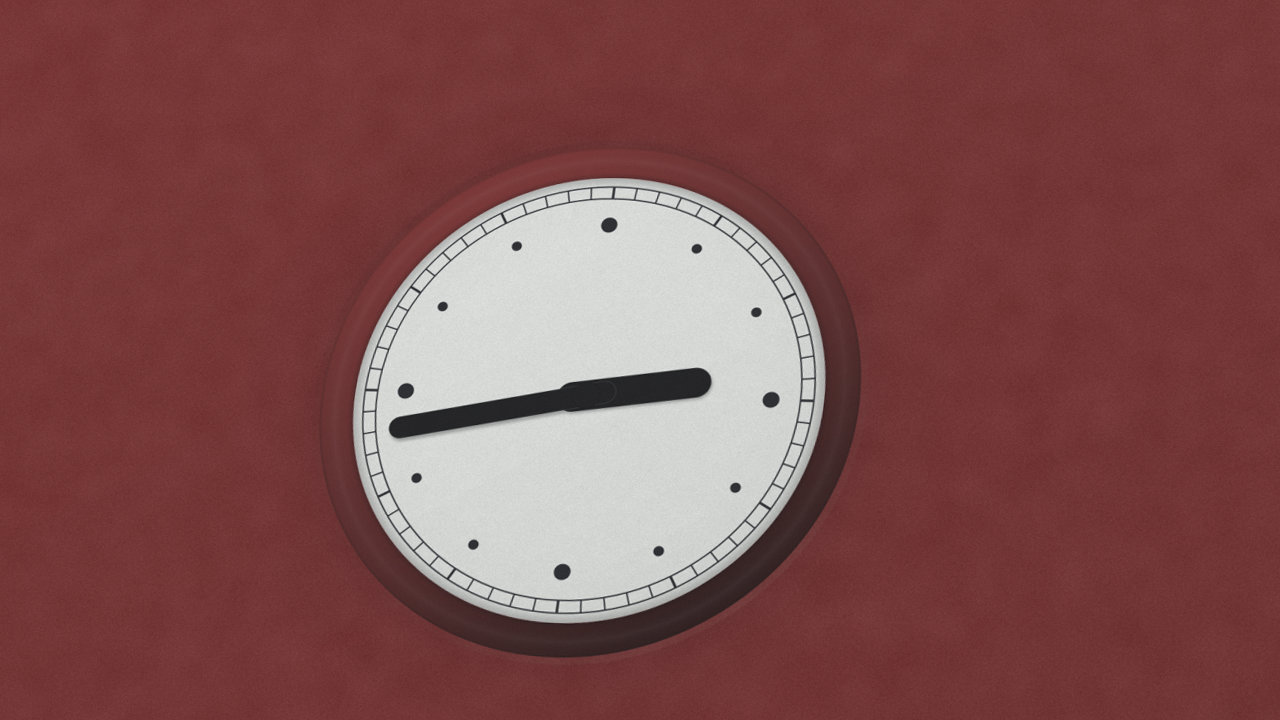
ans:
**2:43**
